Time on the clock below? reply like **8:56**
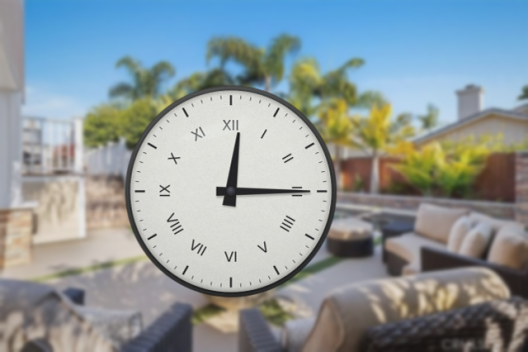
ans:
**12:15**
